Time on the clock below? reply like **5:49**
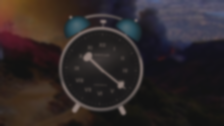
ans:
**10:21**
